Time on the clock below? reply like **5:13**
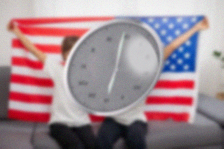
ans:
**5:59**
